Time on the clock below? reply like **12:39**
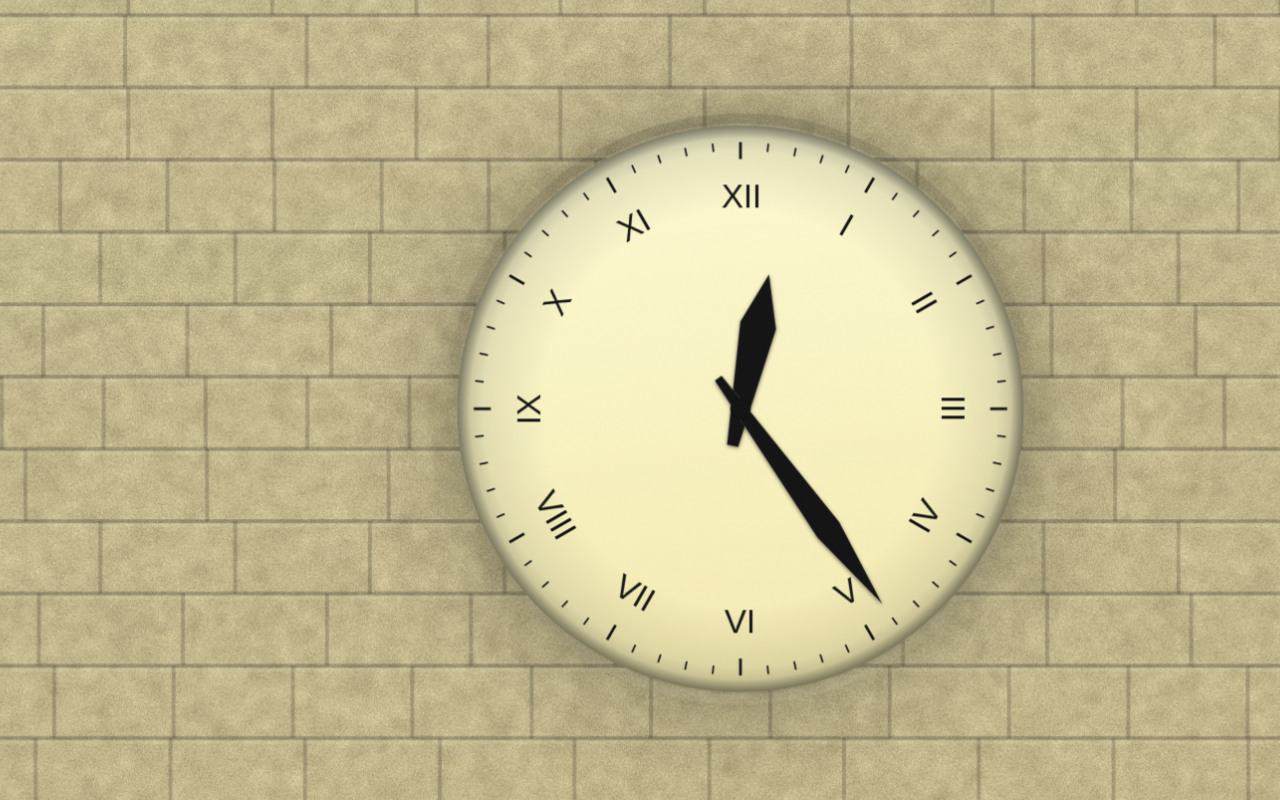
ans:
**12:24**
